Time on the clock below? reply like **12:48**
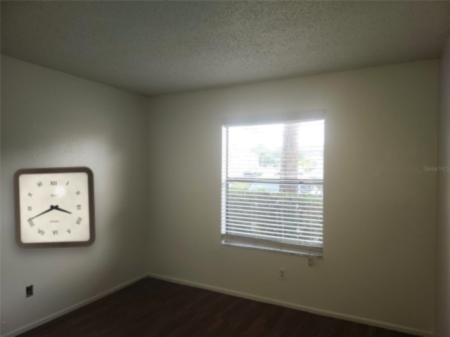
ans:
**3:41**
